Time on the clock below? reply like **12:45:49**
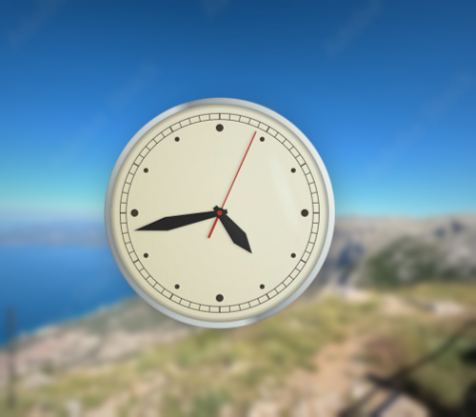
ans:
**4:43:04**
